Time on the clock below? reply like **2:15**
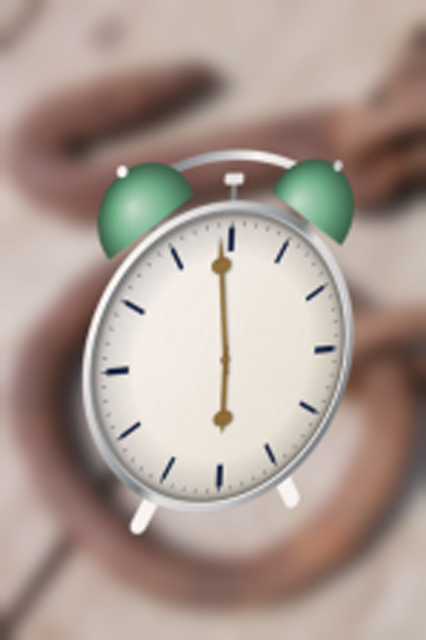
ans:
**5:59**
